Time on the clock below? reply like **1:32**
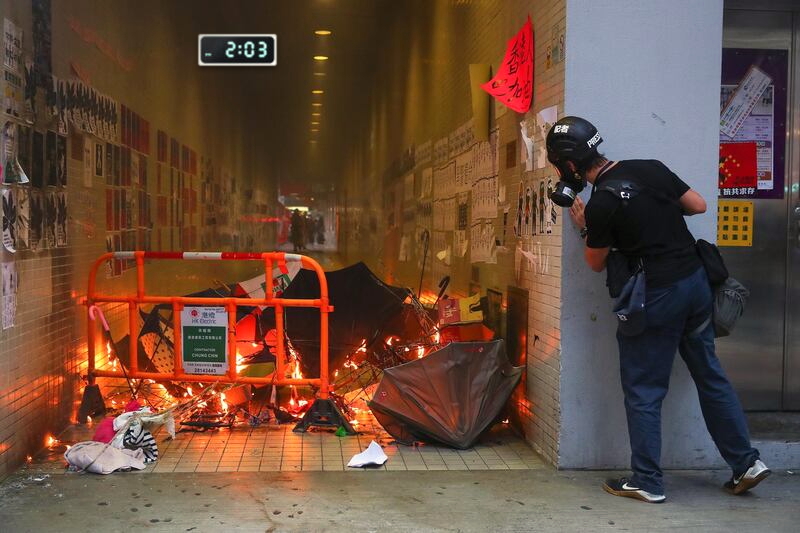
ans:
**2:03**
